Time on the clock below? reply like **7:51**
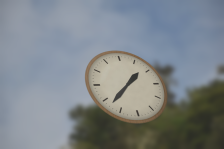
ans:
**1:38**
